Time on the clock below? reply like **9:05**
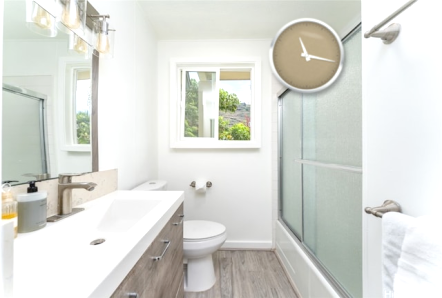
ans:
**11:17**
